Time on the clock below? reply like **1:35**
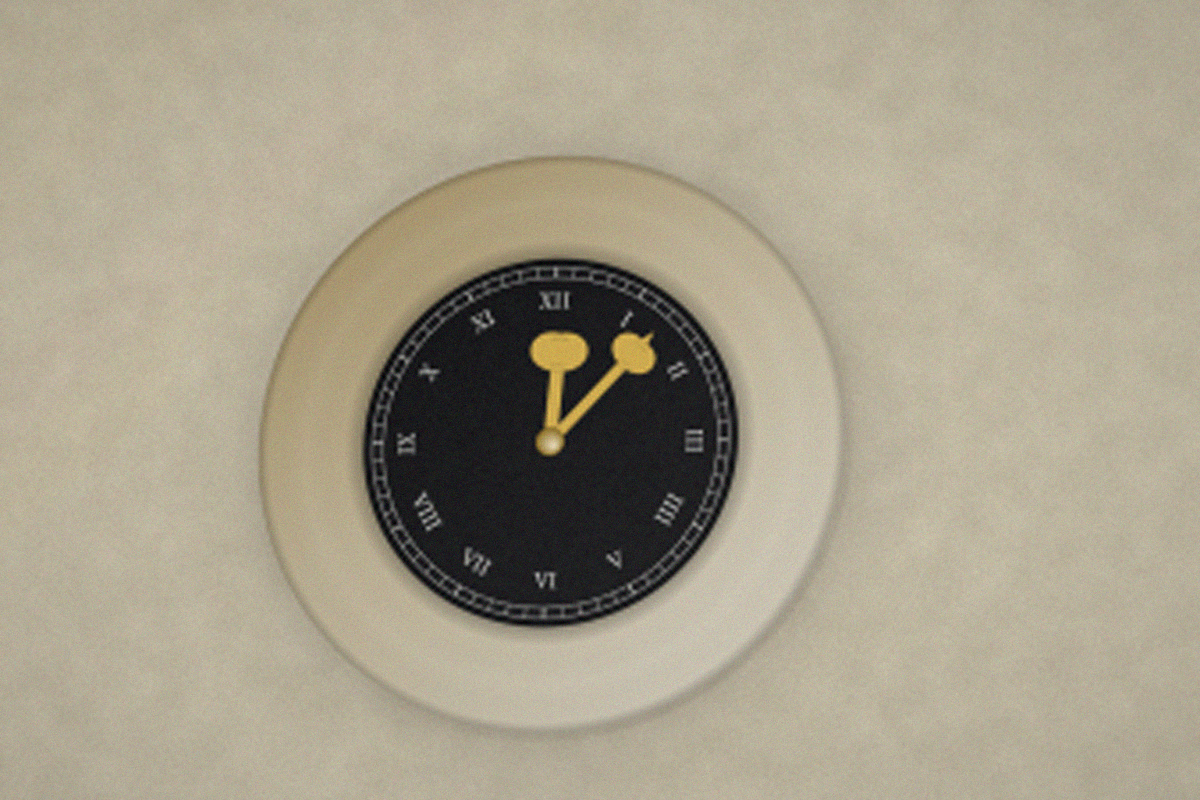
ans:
**12:07**
